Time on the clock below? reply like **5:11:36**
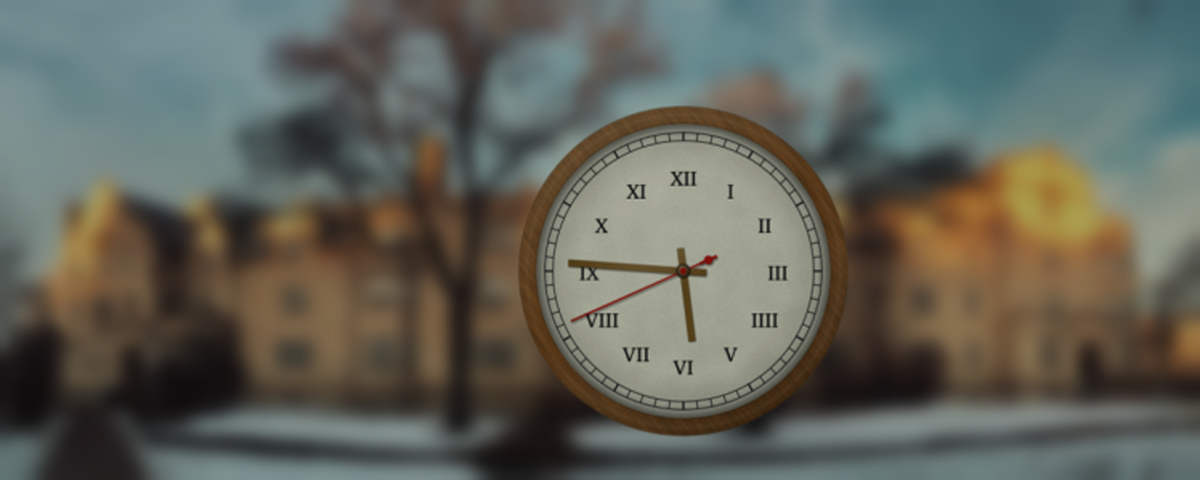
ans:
**5:45:41**
